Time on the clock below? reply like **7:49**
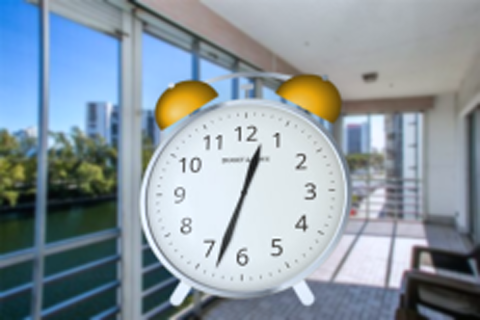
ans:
**12:33**
